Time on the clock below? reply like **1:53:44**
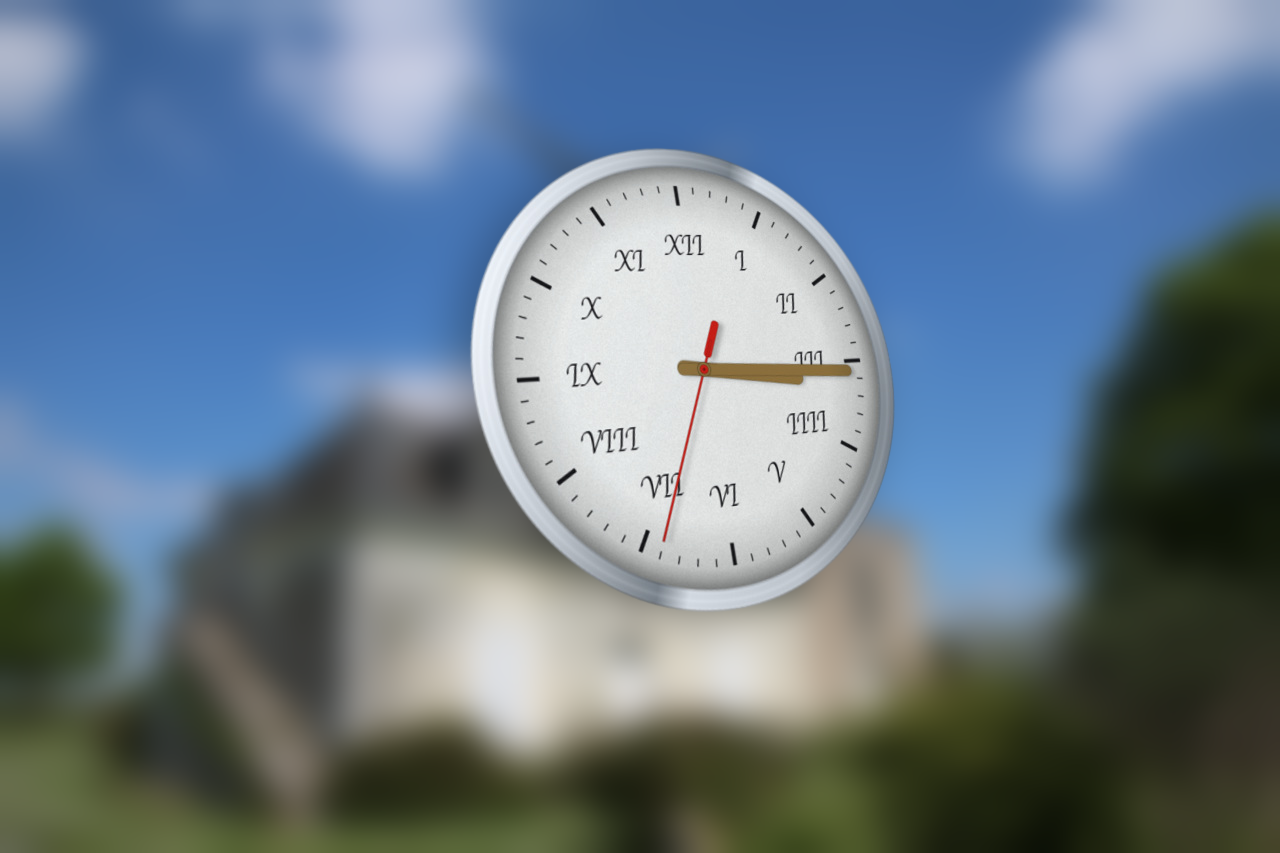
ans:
**3:15:34**
